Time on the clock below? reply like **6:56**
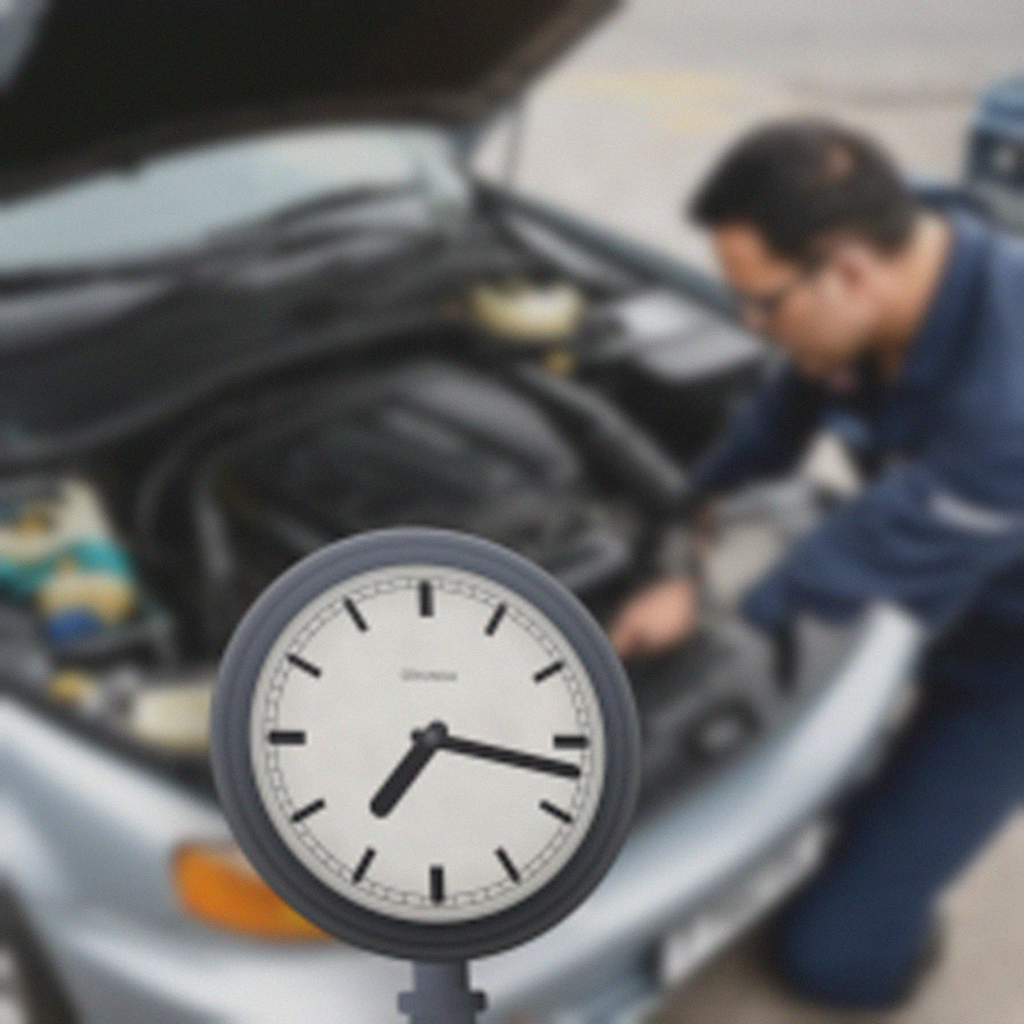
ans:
**7:17**
